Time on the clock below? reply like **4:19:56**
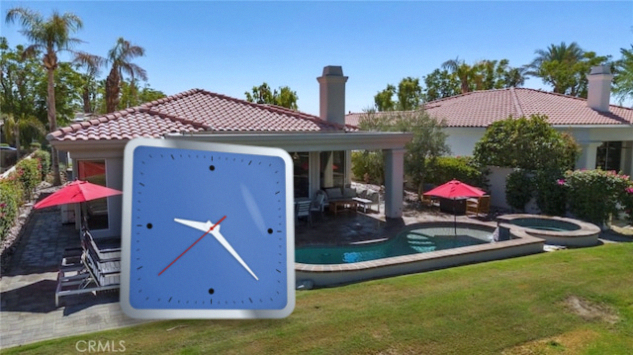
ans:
**9:22:38**
